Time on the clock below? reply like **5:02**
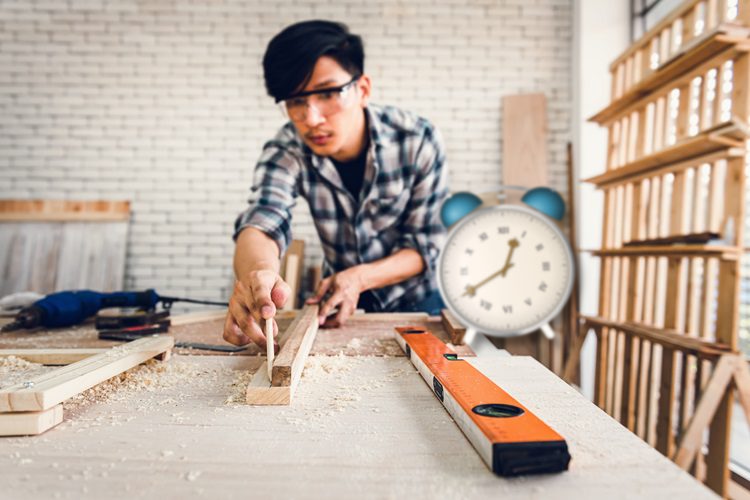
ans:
**12:40**
